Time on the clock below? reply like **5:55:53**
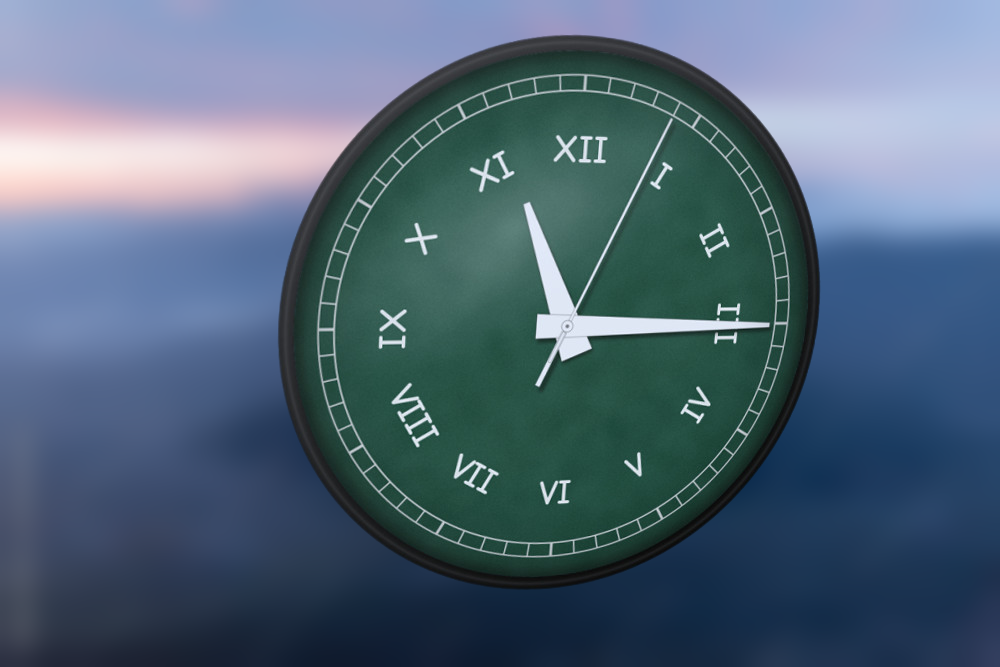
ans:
**11:15:04**
